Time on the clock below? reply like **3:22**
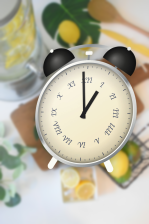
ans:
**12:59**
